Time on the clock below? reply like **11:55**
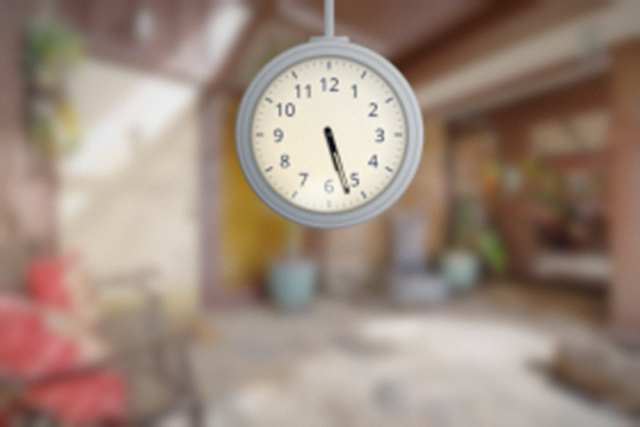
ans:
**5:27**
